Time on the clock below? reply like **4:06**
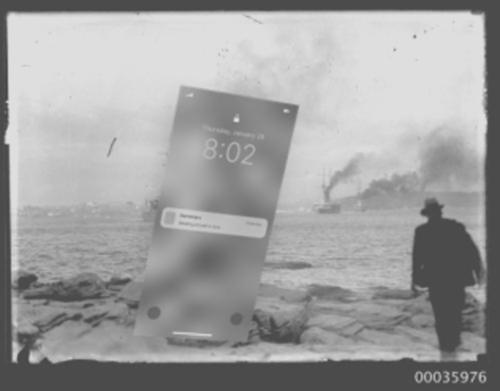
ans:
**8:02**
